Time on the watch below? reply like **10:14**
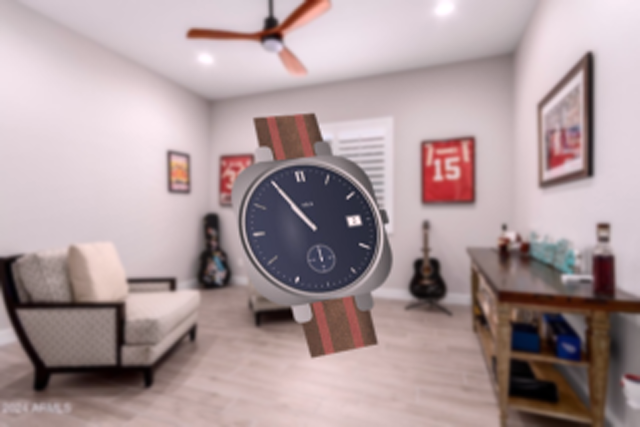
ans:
**10:55**
